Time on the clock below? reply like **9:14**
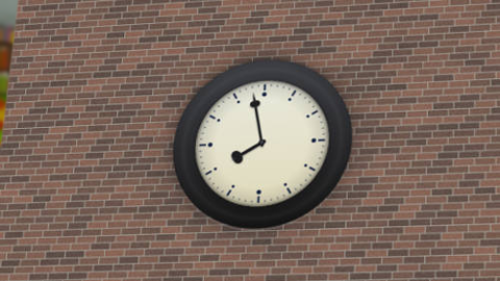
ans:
**7:58**
